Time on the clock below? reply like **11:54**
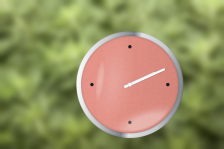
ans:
**2:11**
